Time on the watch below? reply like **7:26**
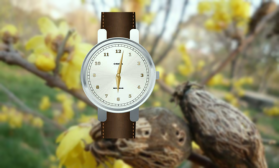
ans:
**6:02**
